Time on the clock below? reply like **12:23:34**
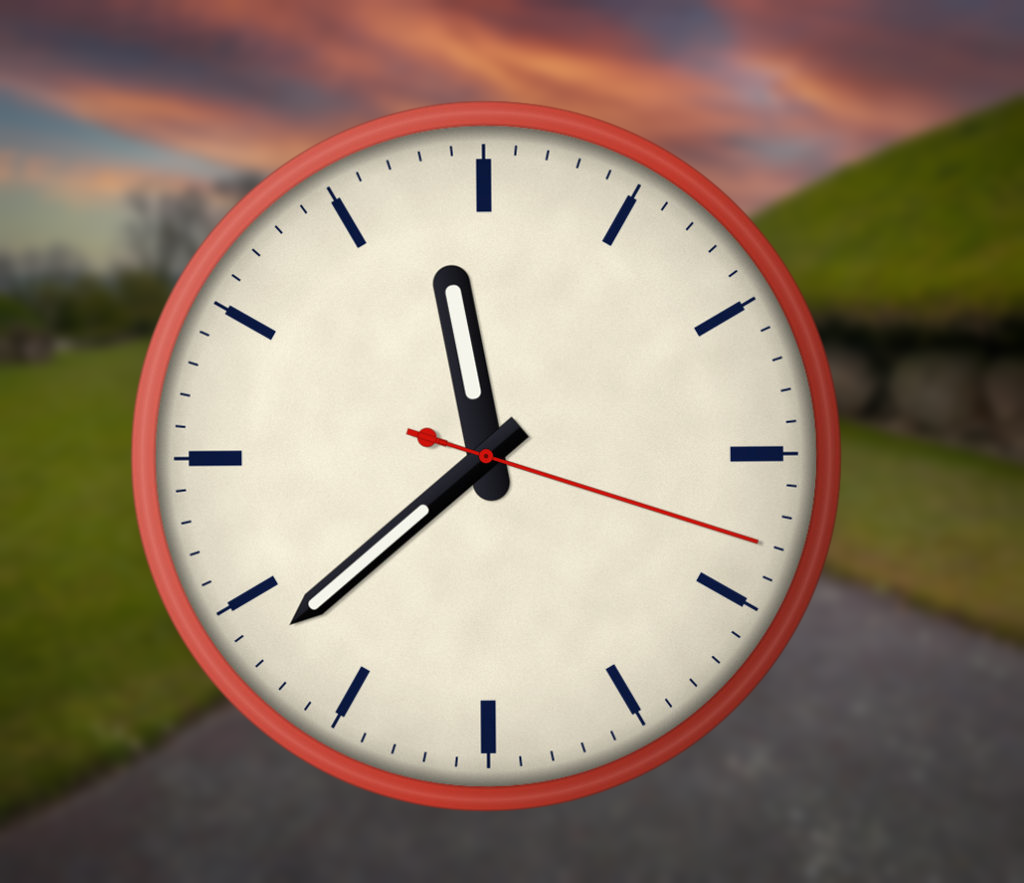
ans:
**11:38:18**
